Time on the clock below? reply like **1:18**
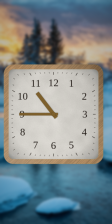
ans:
**10:45**
